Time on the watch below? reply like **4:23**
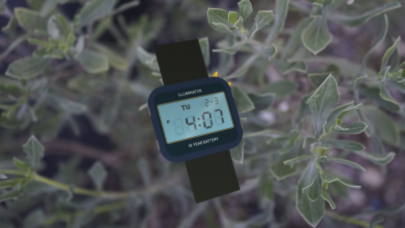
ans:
**4:07**
